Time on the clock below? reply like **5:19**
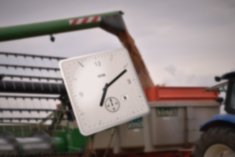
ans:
**7:11**
